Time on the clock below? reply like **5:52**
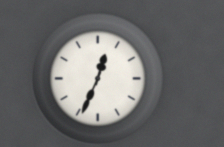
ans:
**12:34**
